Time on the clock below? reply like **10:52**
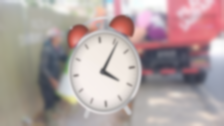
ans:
**4:06**
